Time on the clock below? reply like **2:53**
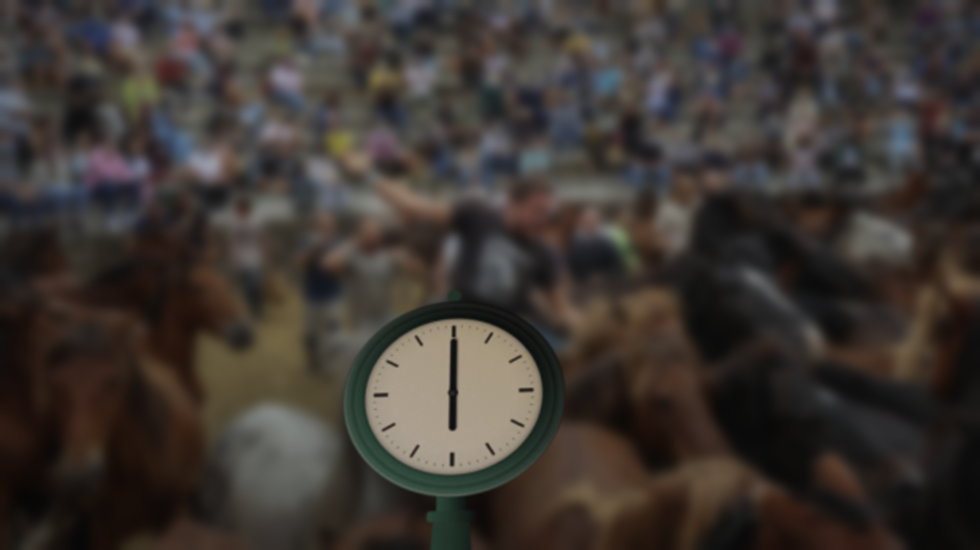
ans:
**6:00**
